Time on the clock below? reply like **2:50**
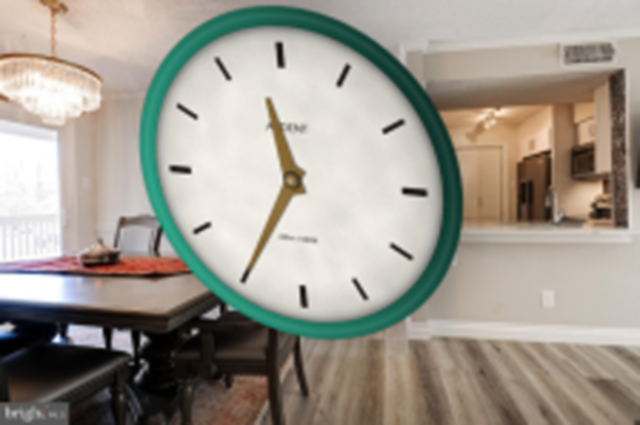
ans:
**11:35**
